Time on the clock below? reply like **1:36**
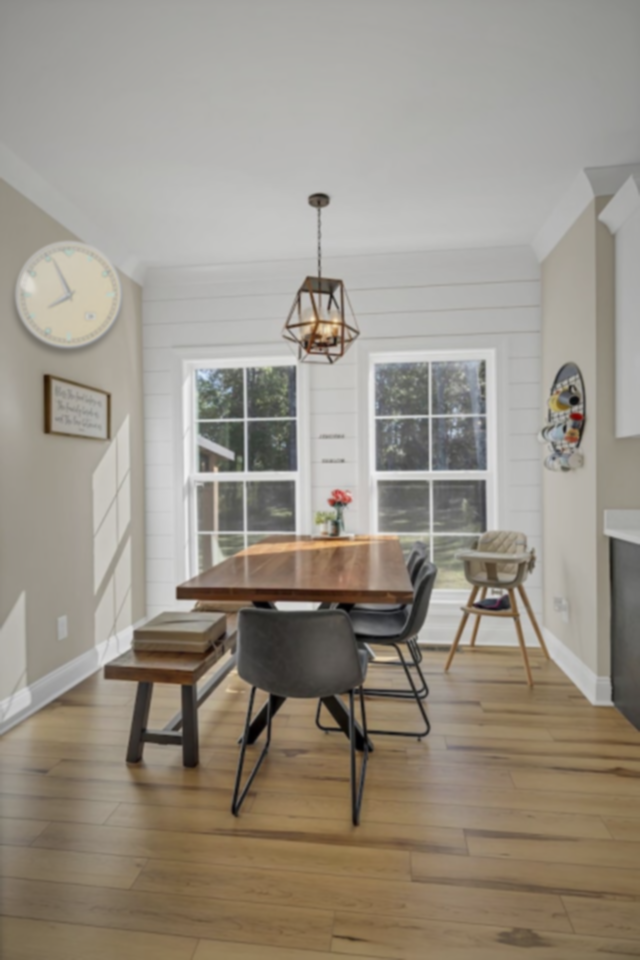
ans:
**7:56**
